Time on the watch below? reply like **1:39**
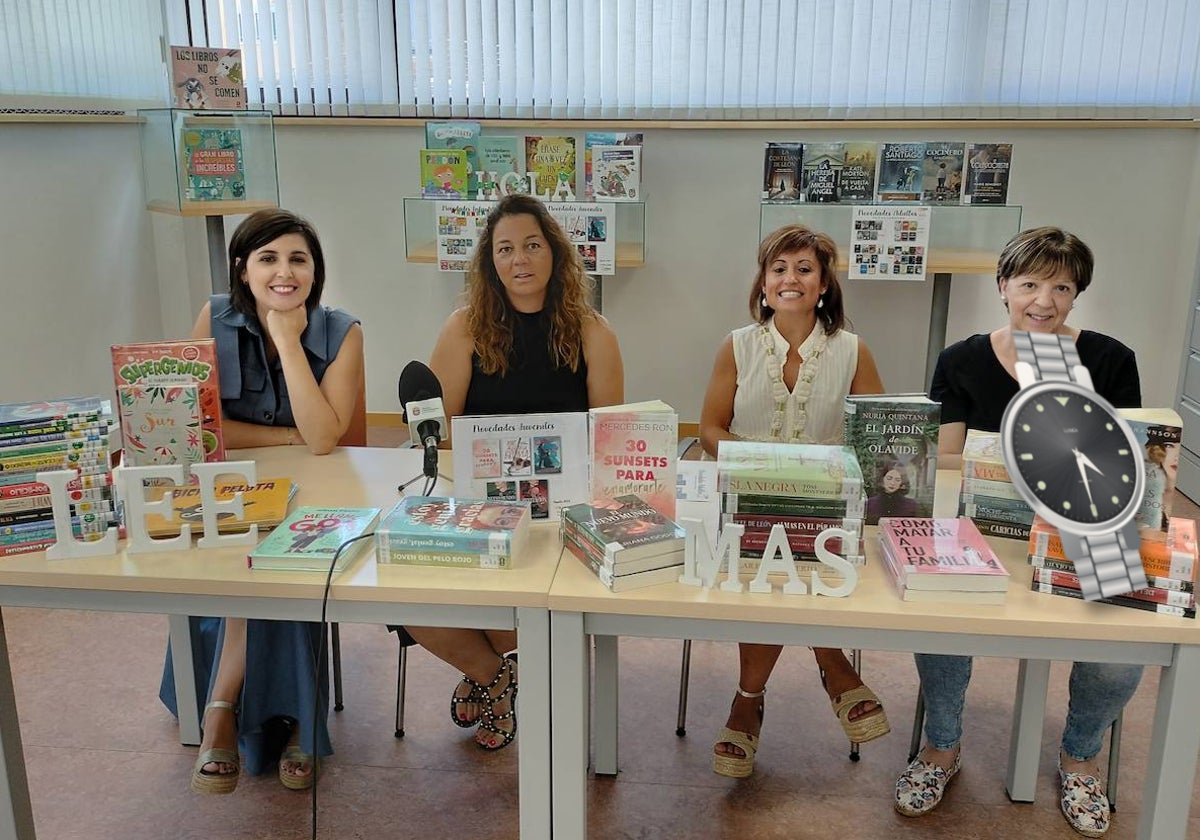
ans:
**4:30**
